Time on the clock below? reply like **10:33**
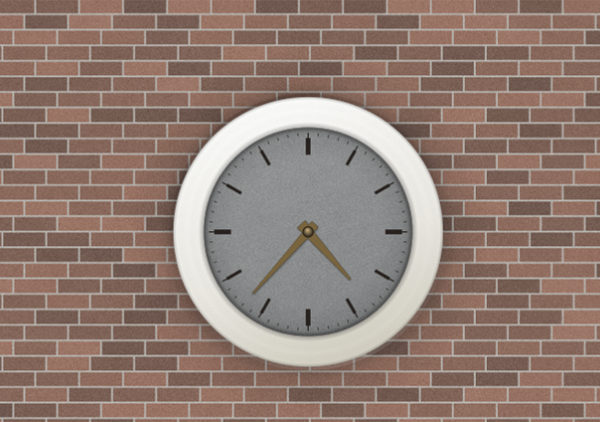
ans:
**4:37**
